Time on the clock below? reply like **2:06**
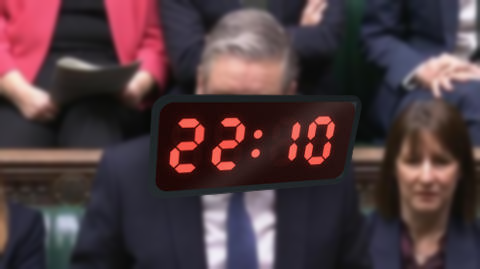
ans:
**22:10**
